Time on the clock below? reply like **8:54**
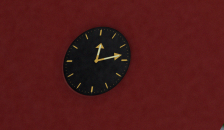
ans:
**12:13**
